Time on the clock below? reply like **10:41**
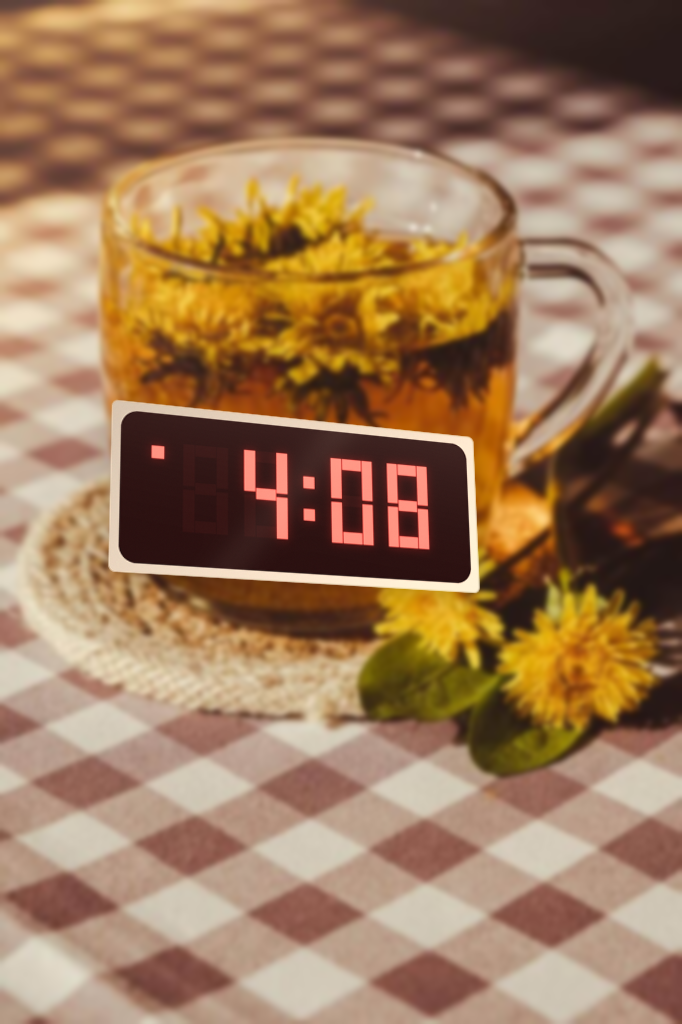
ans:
**4:08**
